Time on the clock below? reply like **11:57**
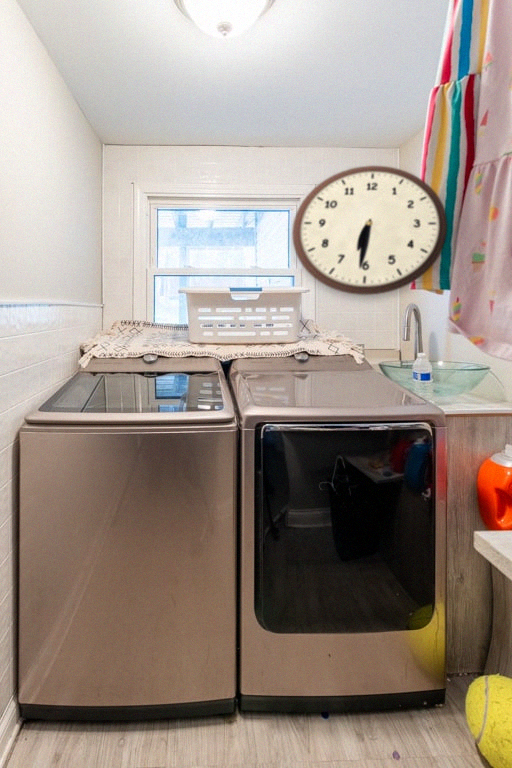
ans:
**6:31**
